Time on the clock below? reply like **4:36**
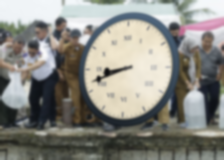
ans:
**8:42**
